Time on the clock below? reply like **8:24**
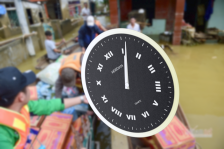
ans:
**1:06**
